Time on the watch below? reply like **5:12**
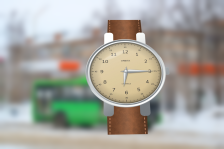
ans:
**6:15**
